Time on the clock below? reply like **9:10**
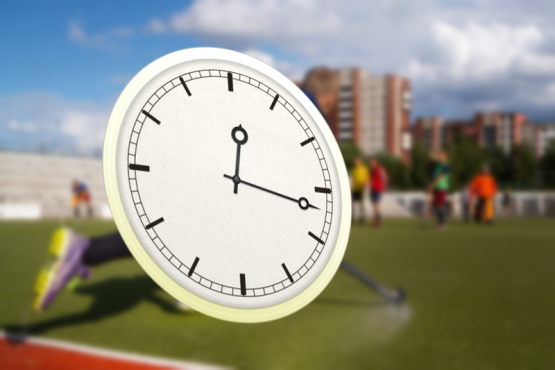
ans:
**12:17**
